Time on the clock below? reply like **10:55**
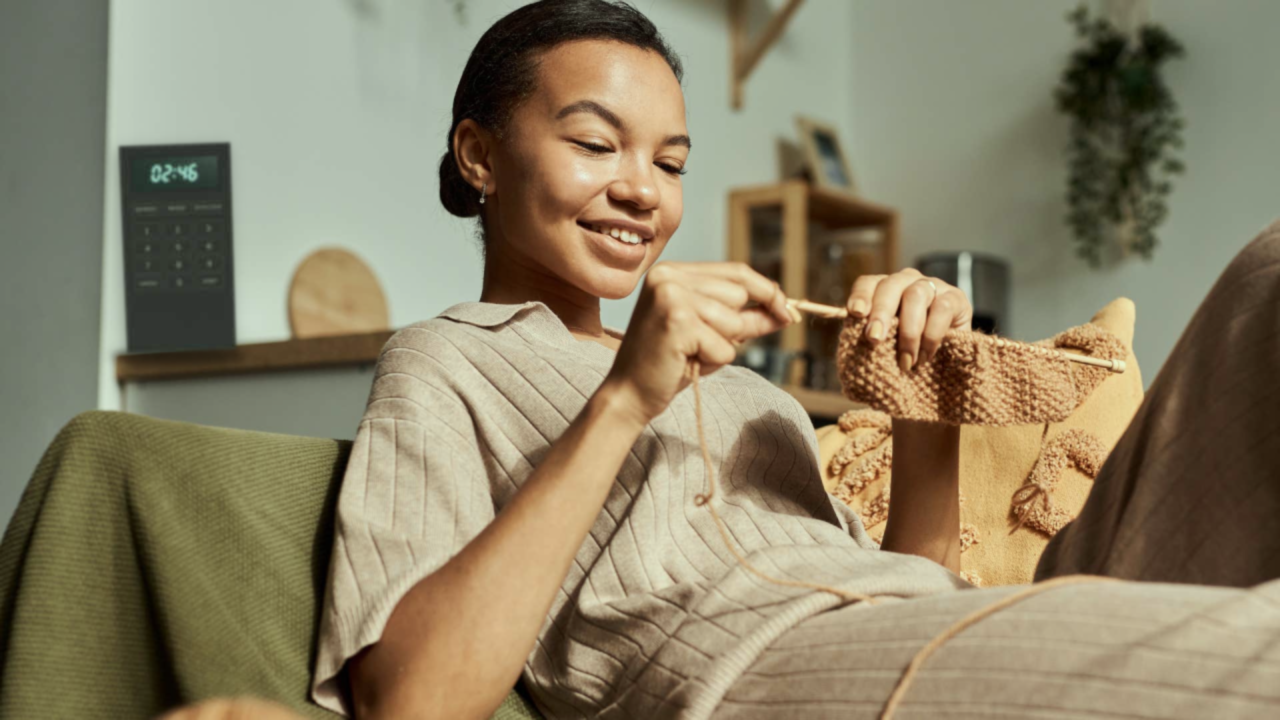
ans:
**2:46**
